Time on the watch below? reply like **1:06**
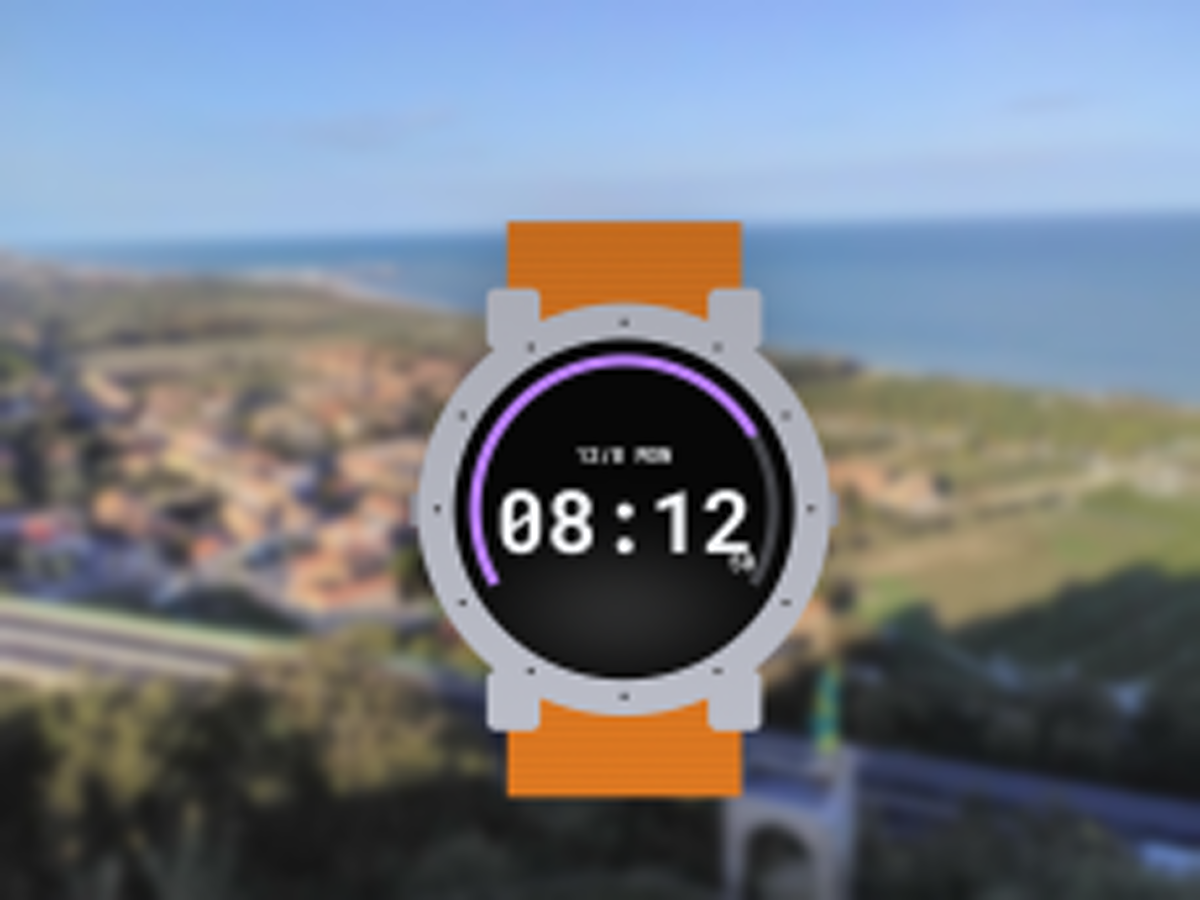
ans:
**8:12**
